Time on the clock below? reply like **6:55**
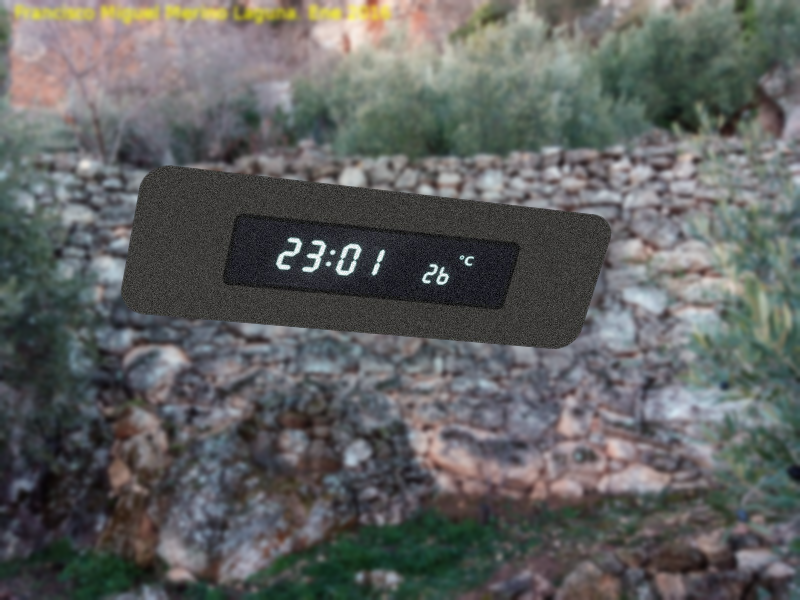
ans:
**23:01**
